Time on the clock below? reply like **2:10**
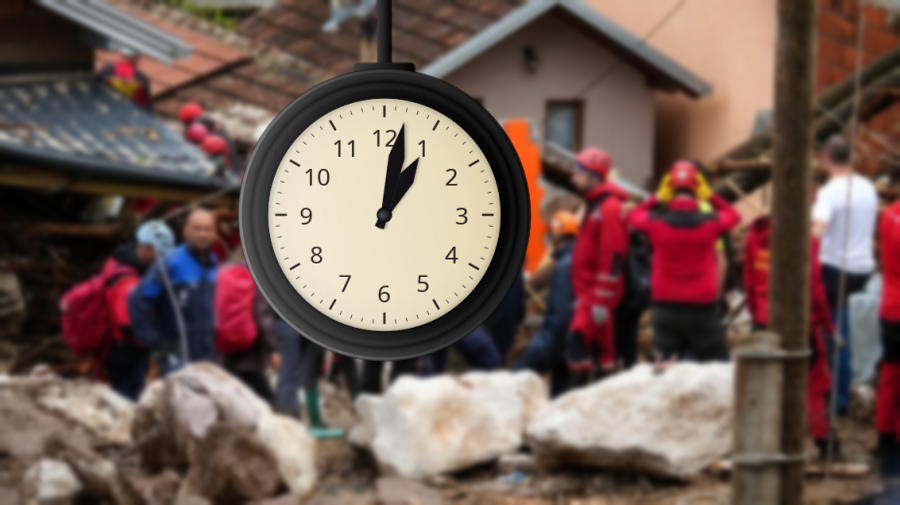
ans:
**1:02**
